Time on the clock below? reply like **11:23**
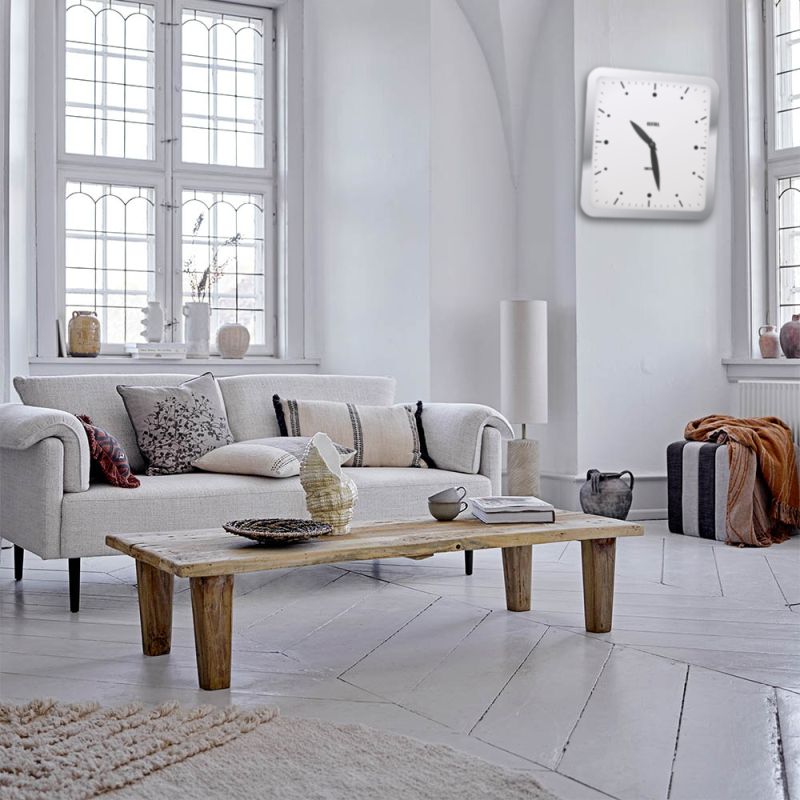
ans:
**10:28**
